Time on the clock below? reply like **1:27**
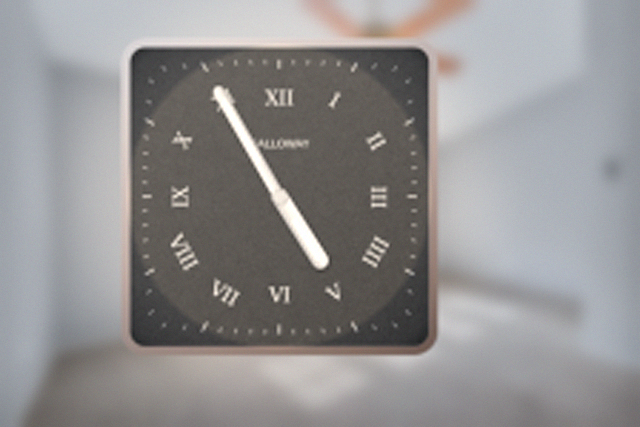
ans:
**4:55**
